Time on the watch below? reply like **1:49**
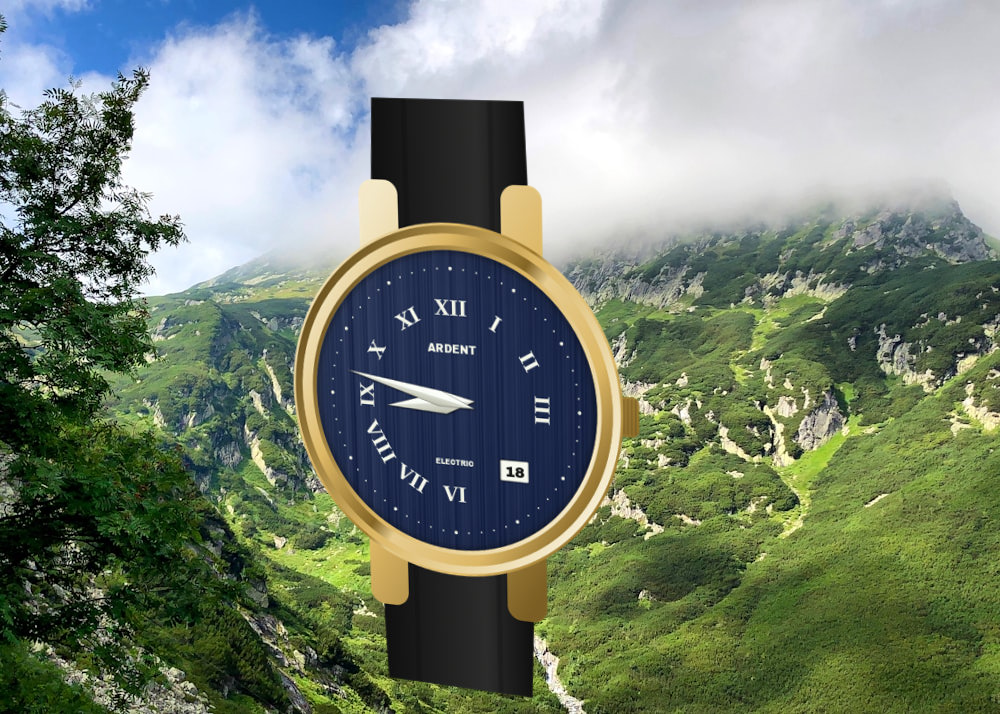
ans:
**8:47**
